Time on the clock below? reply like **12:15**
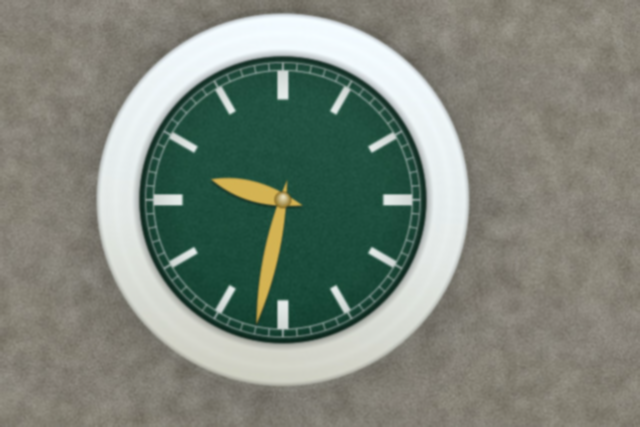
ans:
**9:32**
